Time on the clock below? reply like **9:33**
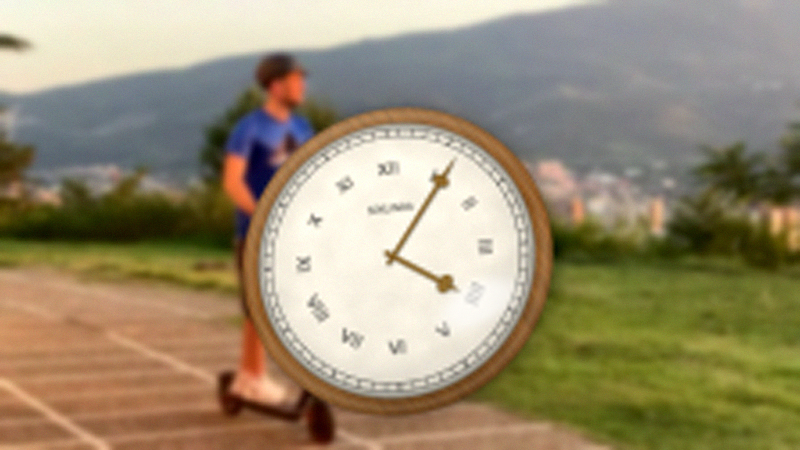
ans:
**4:06**
